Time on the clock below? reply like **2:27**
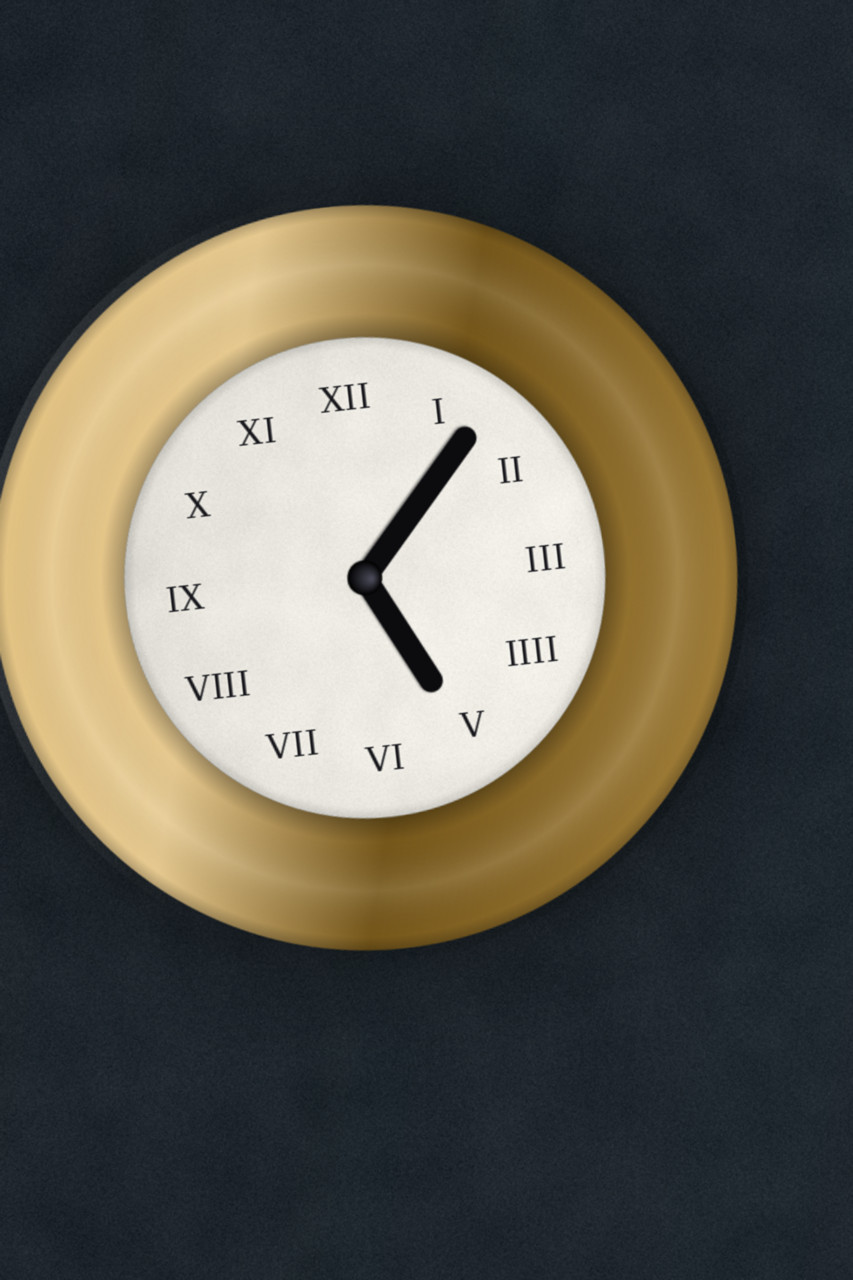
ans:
**5:07**
